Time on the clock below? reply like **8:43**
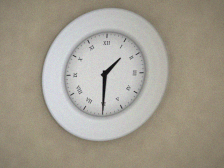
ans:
**1:30**
